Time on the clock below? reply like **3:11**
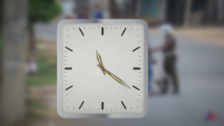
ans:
**11:21**
